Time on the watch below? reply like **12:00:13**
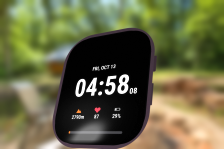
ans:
**4:58:08**
